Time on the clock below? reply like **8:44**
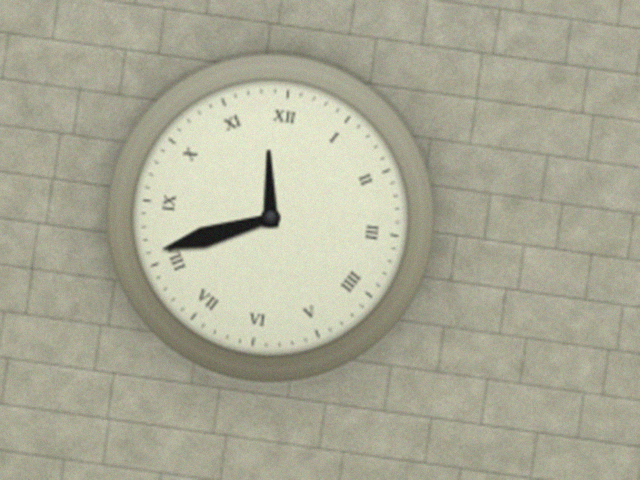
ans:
**11:41**
